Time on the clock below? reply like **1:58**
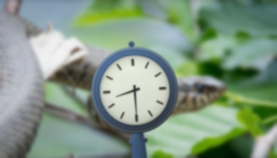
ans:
**8:30**
